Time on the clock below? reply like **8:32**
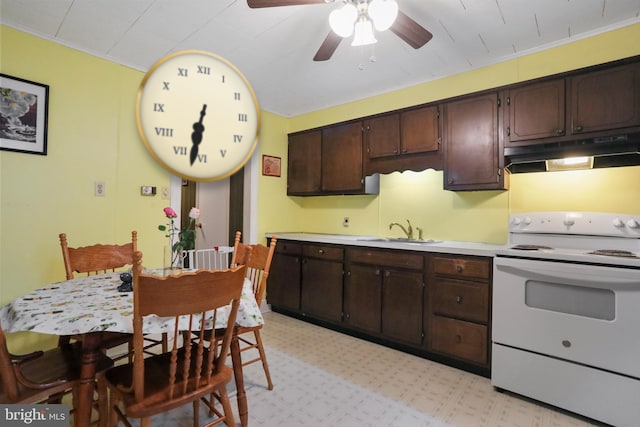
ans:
**6:32**
